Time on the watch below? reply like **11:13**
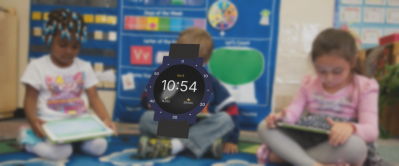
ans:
**10:54**
